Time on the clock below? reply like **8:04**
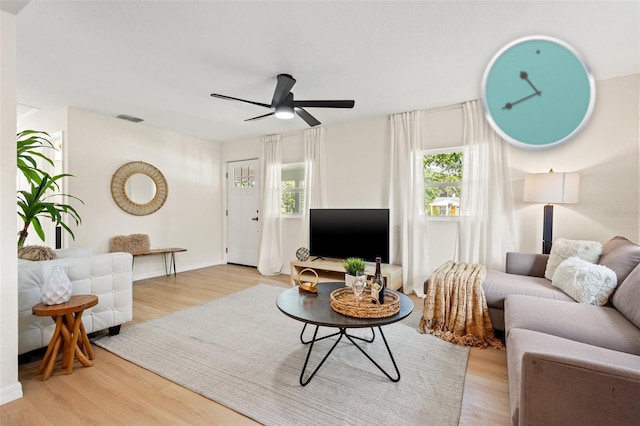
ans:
**10:41**
